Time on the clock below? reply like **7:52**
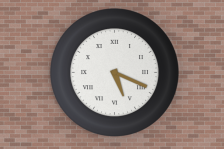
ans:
**5:19**
